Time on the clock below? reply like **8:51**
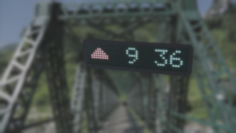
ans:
**9:36**
